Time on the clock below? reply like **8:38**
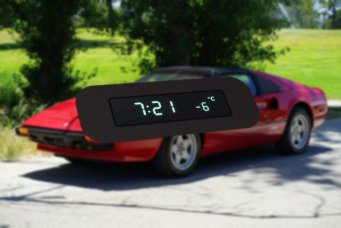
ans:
**7:21**
